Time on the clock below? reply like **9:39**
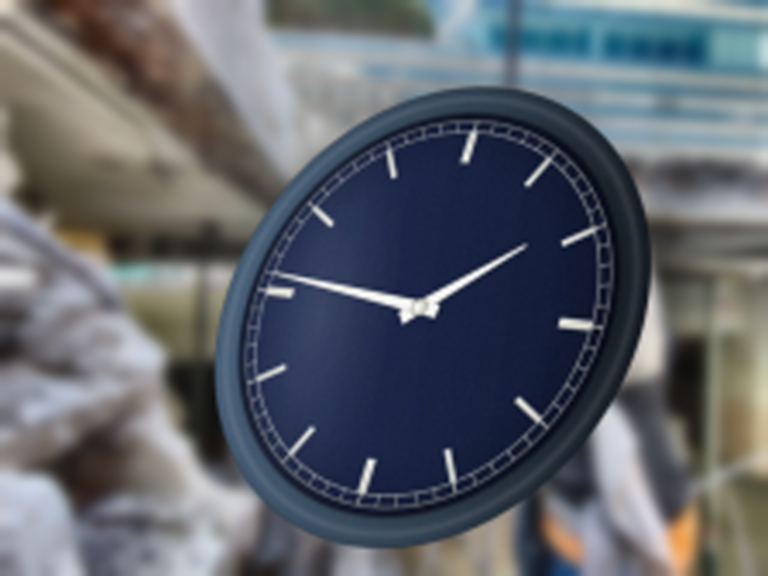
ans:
**1:46**
